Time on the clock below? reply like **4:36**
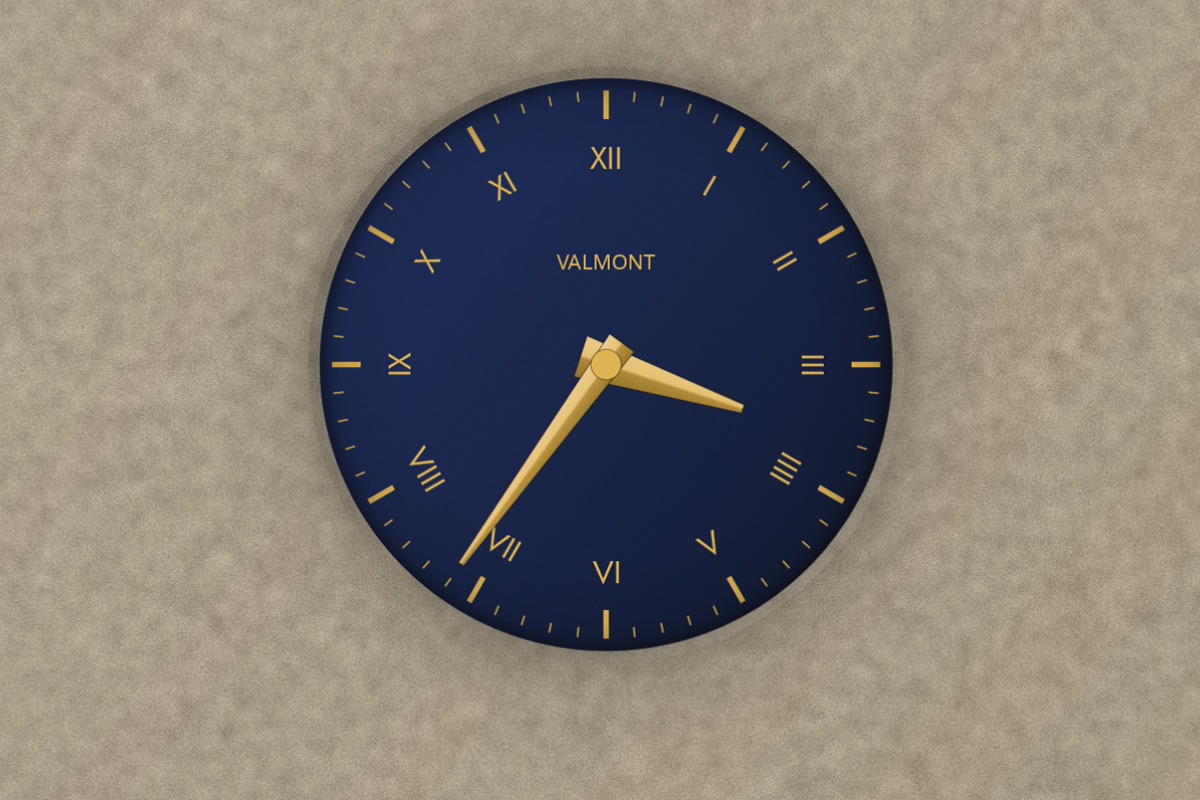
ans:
**3:36**
